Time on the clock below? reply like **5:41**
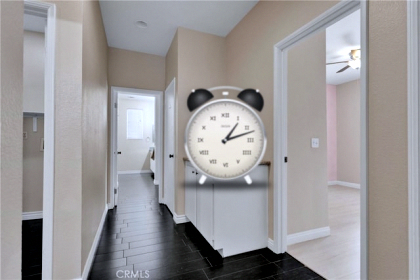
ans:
**1:12**
